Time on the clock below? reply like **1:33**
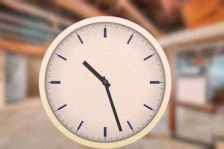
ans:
**10:27**
